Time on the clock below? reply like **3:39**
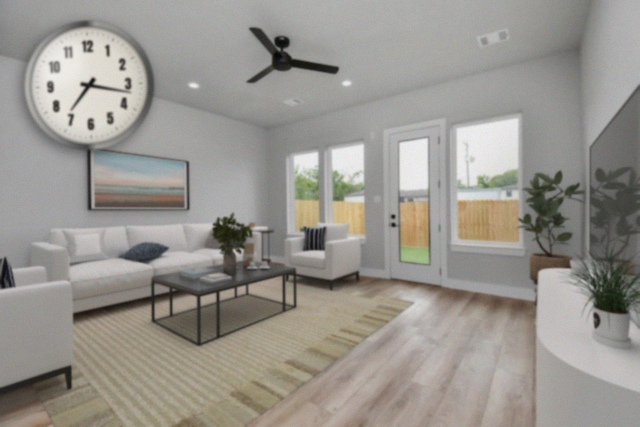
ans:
**7:17**
